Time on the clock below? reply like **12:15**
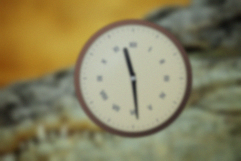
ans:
**11:29**
